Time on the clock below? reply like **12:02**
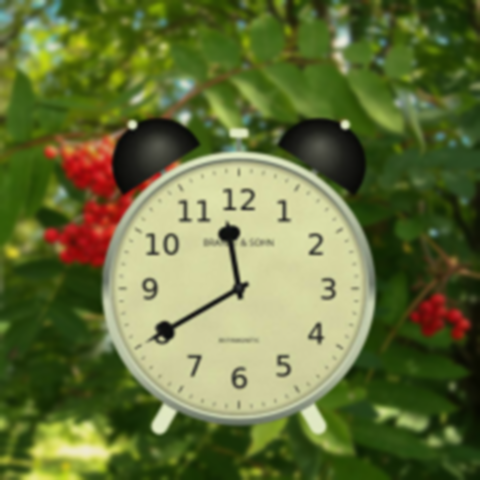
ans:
**11:40**
